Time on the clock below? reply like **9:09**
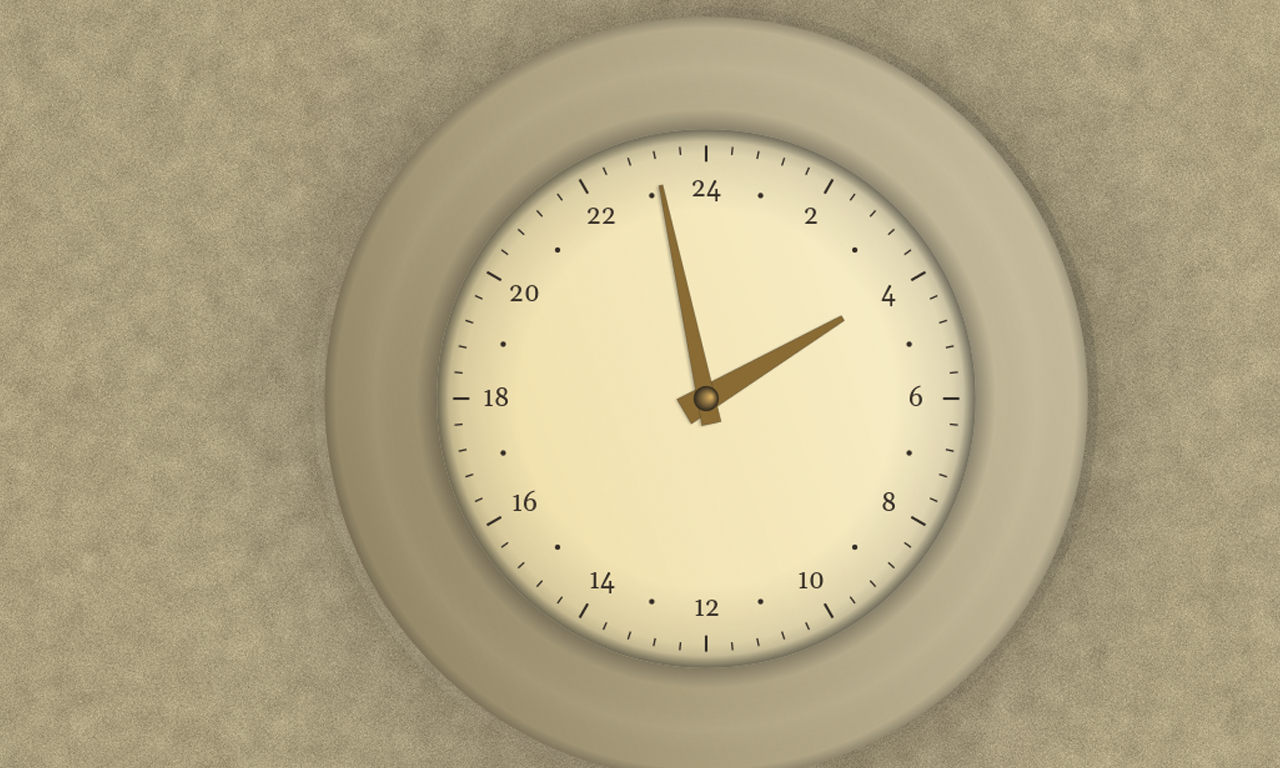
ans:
**3:58**
